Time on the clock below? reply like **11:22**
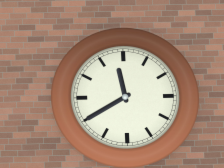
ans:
**11:40**
